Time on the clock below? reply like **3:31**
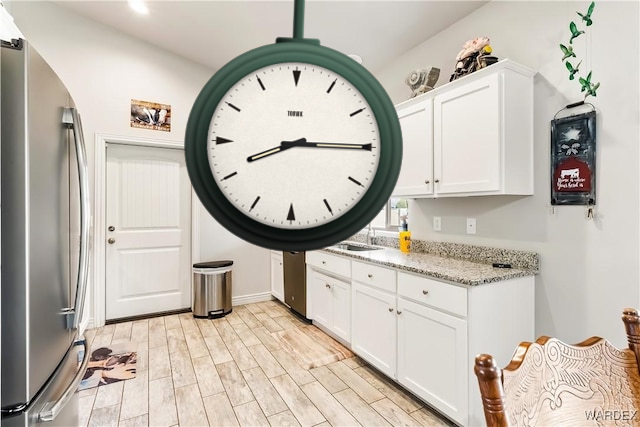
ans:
**8:15**
